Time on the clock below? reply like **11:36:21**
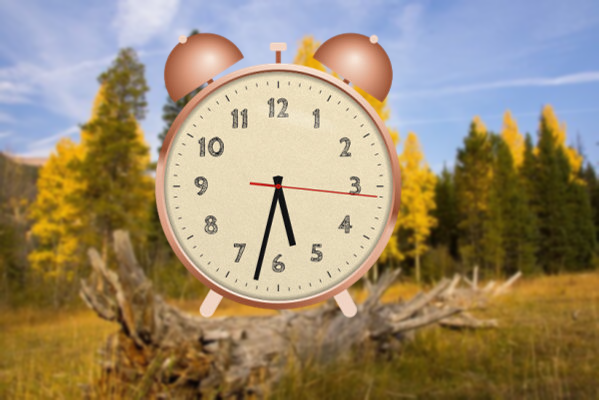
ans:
**5:32:16**
